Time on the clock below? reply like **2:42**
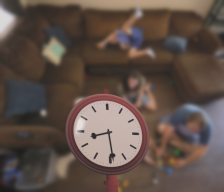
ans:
**8:29**
